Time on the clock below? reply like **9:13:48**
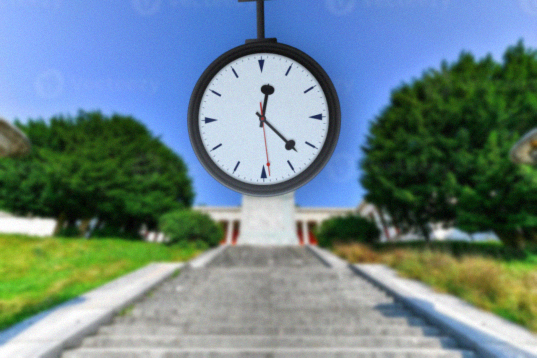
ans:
**12:22:29**
